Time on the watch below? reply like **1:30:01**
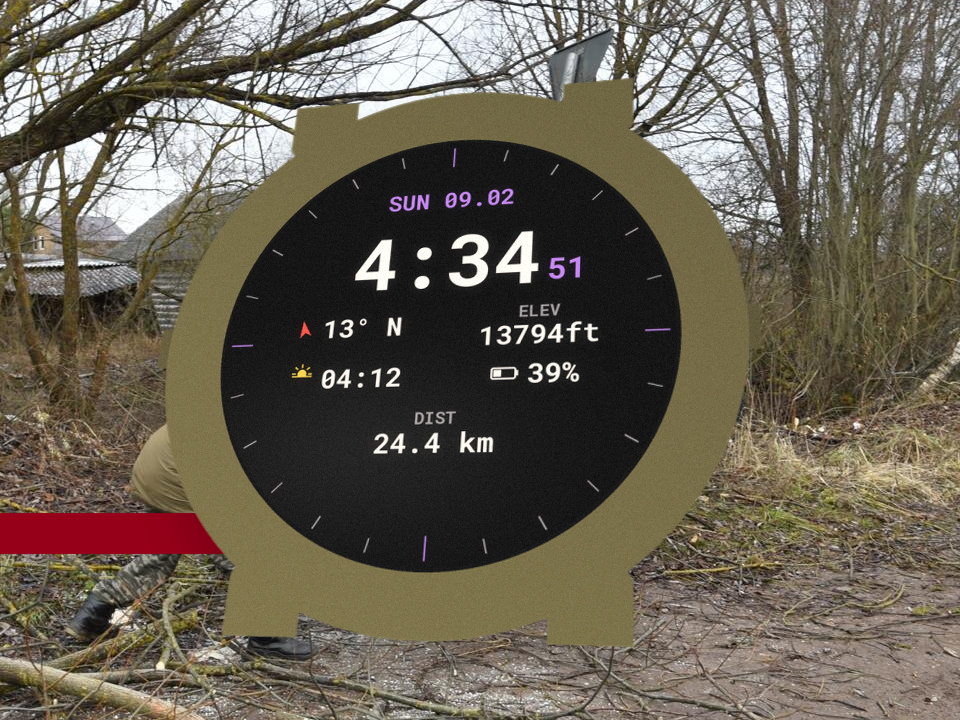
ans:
**4:34:51**
